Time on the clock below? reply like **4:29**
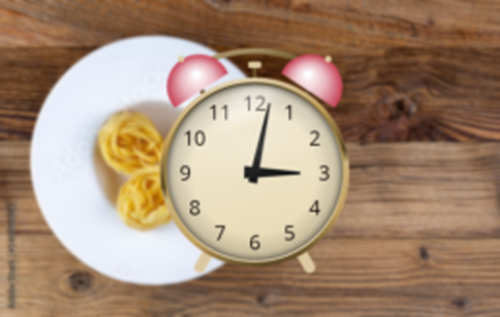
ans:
**3:02**
